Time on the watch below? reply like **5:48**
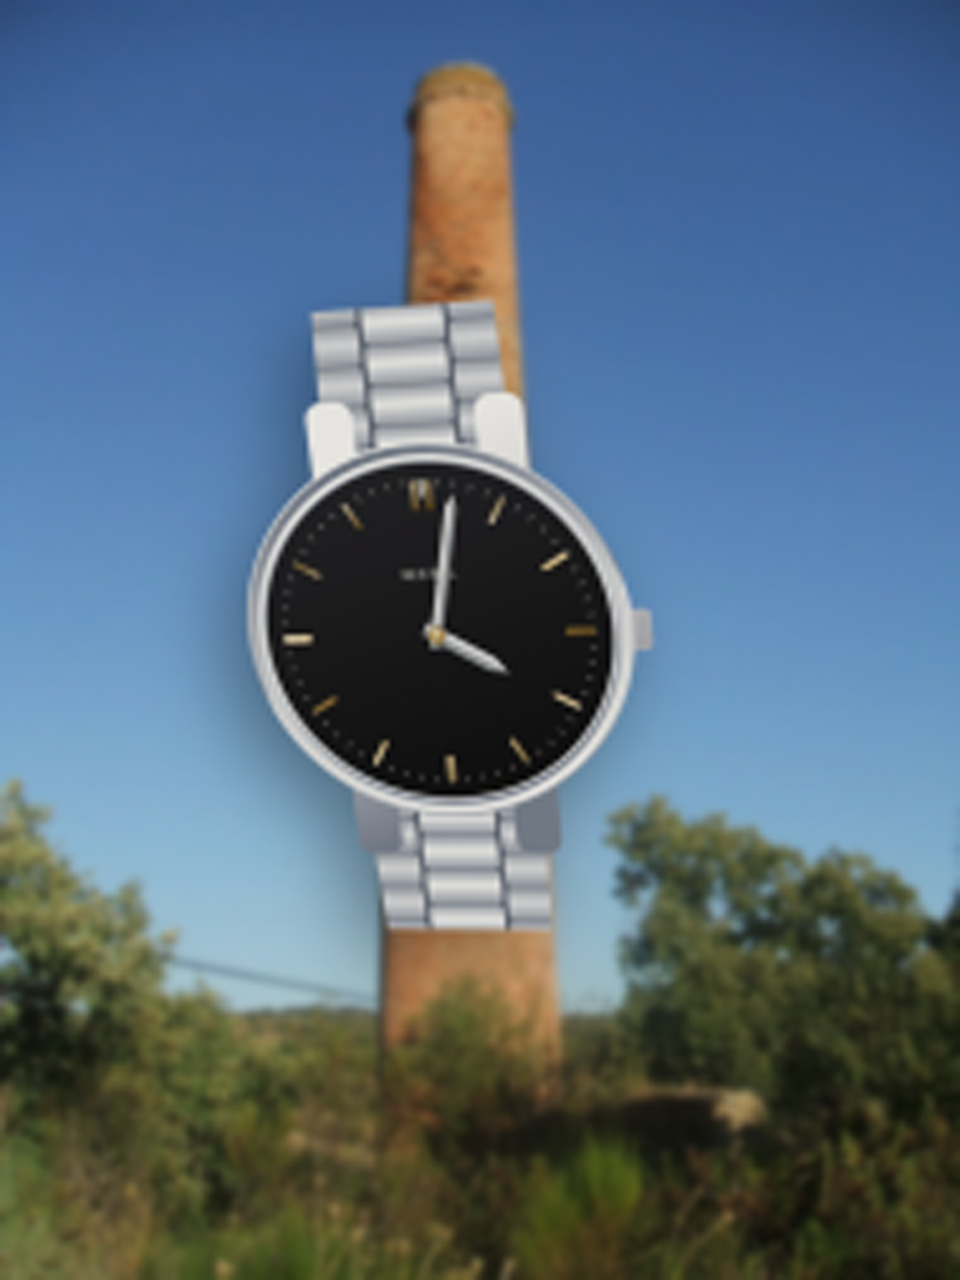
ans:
**4:02**
